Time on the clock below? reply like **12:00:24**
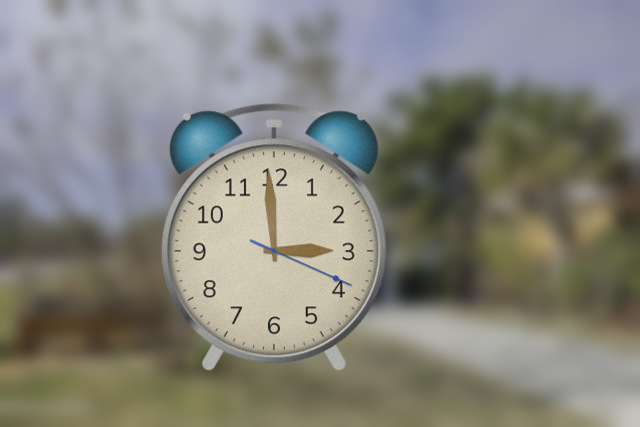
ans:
**2:59:19**
